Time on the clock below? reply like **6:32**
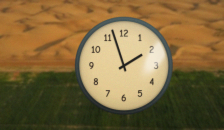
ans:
**1:57**
